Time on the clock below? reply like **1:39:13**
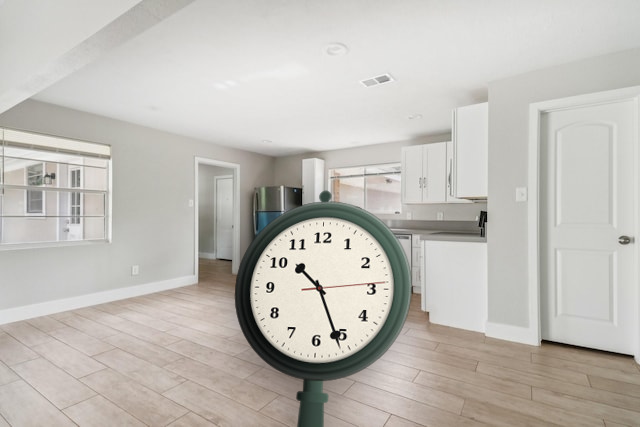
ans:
**10:26:14**
